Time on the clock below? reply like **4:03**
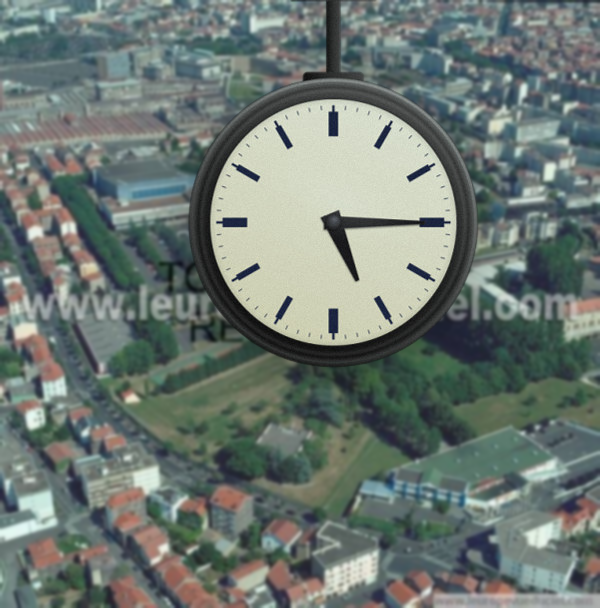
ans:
**5:15**
